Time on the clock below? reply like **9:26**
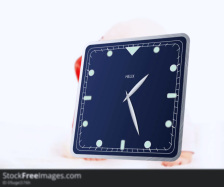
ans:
**1:26**
